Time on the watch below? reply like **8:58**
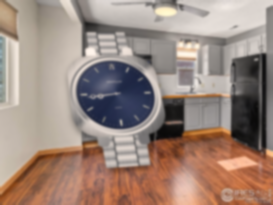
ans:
**8:44**
